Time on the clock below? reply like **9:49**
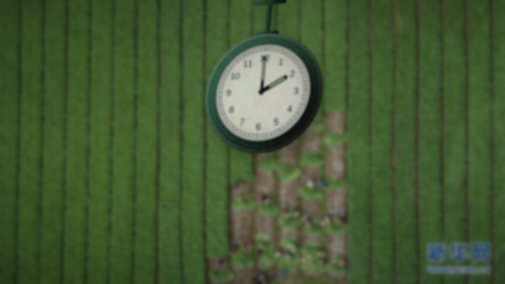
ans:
**2:00**
